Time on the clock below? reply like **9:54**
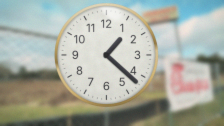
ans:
**1:22**
